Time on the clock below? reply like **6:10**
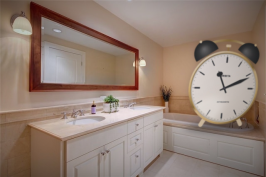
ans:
**11:11**
